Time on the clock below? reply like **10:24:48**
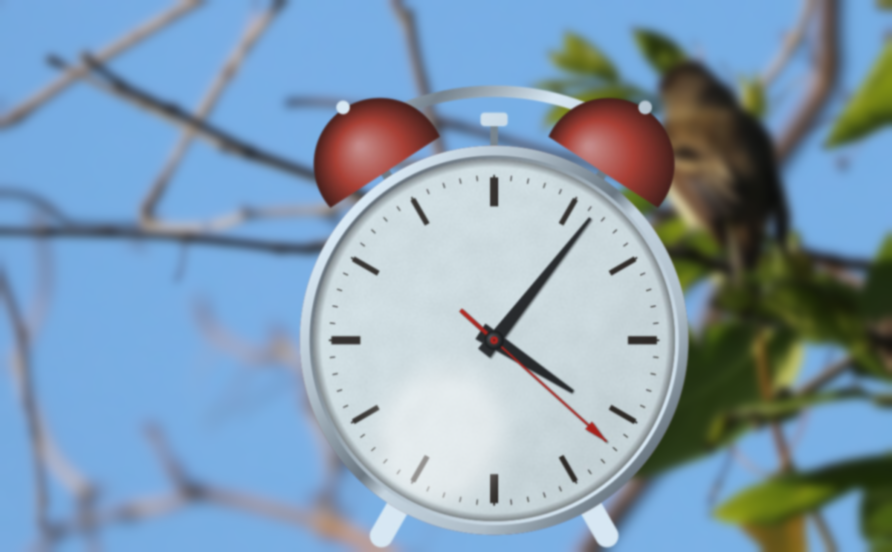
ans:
**4:06:22**
